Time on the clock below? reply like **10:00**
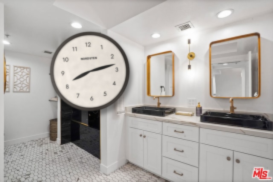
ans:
**8:13**
